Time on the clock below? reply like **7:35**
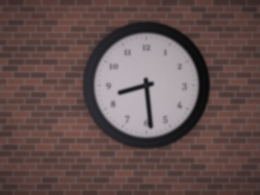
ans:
**8:29**
